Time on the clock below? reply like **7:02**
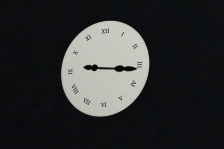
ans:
**9:16**
